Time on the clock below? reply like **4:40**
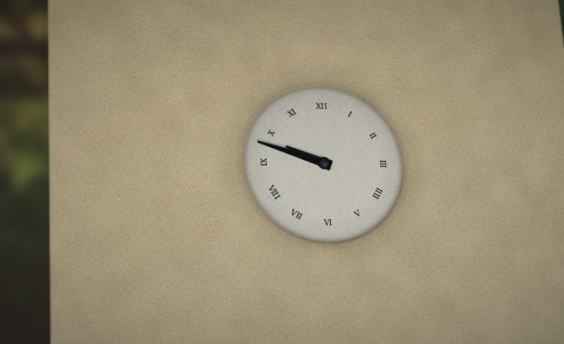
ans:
**9:48**
